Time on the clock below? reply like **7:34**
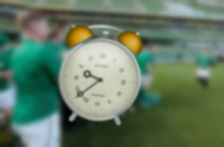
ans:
**9:38**
